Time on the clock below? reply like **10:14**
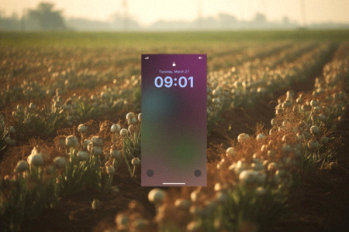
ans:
**9:01**
